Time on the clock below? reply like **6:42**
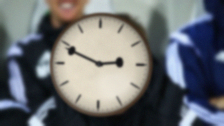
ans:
**2:49**
